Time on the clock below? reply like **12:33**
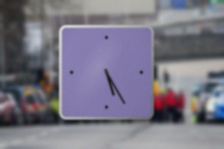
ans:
**5:25**
